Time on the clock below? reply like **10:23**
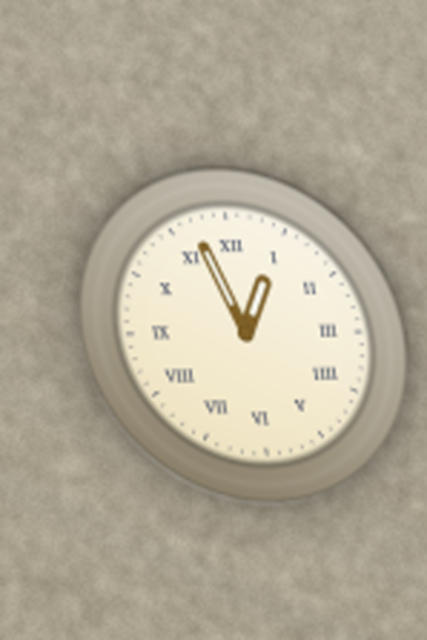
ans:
**12:57**
